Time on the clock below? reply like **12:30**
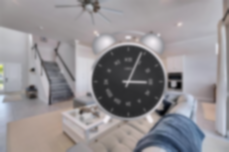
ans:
**3:04**
